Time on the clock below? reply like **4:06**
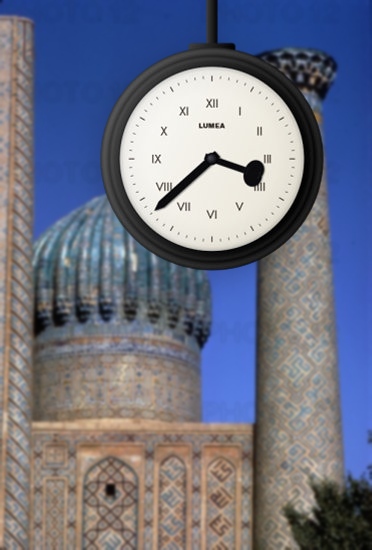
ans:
**3:38**
